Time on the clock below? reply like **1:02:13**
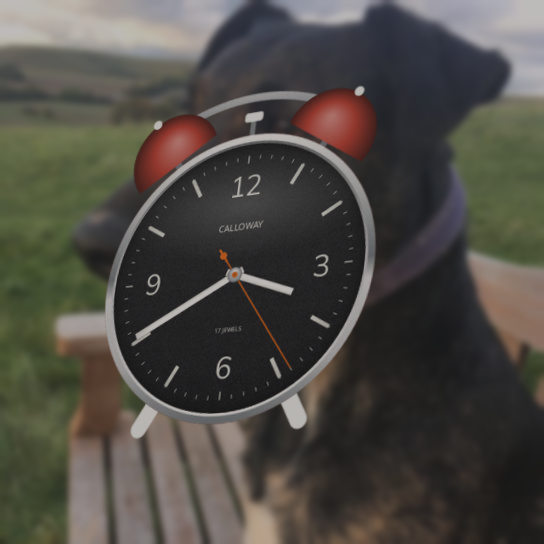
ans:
**3:40:24**
